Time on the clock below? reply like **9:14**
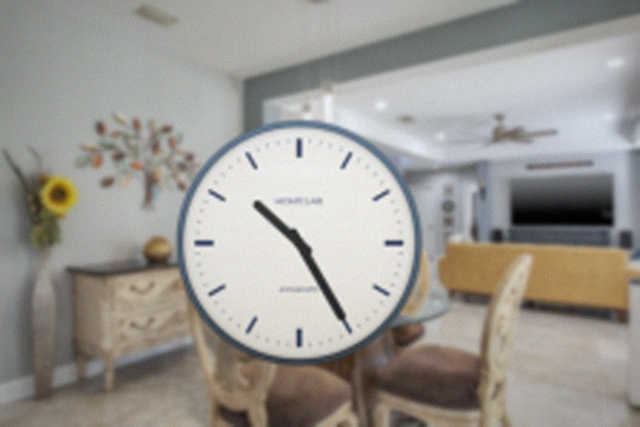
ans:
**10:25**
